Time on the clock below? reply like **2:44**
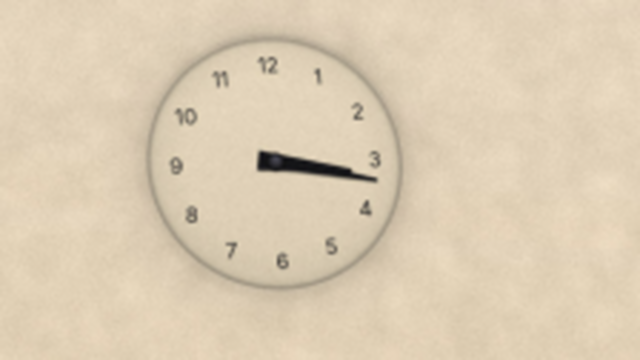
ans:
**3:17**
